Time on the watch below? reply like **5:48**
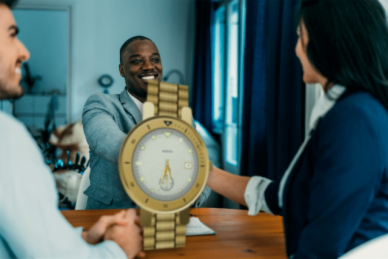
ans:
**5:33**
